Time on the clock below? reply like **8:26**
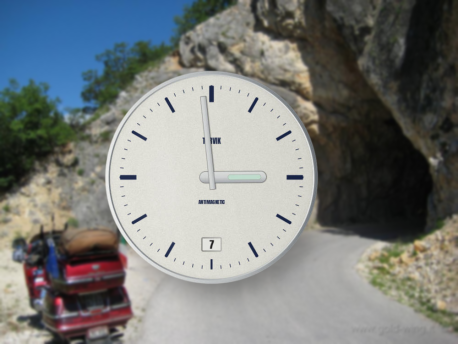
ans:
**2:59**
